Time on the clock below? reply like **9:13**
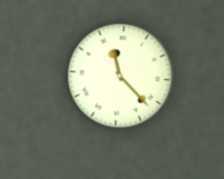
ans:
**11:22**
